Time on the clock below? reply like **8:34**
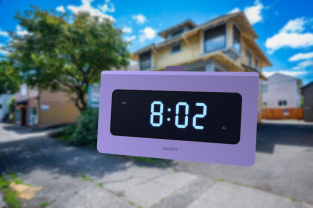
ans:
**8:02**
